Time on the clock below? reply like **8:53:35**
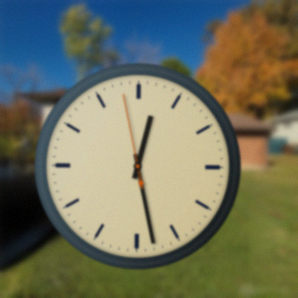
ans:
**12:27:58**
